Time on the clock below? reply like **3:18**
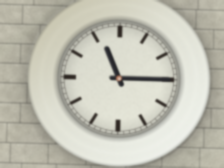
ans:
**11:15**
